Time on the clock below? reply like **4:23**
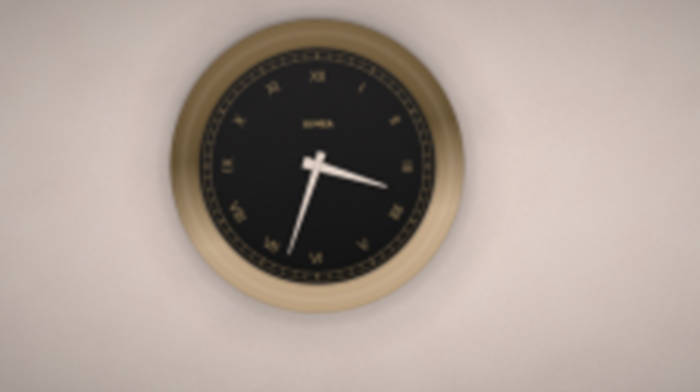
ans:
**3:33**
